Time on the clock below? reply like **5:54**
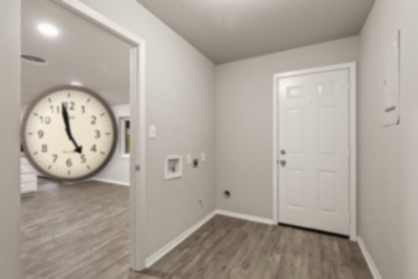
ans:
**4:58**
